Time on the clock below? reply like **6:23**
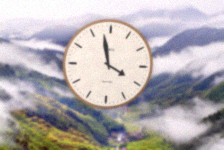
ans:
**3:58**
